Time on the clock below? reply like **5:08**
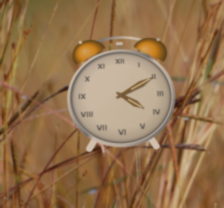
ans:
**4:10**
